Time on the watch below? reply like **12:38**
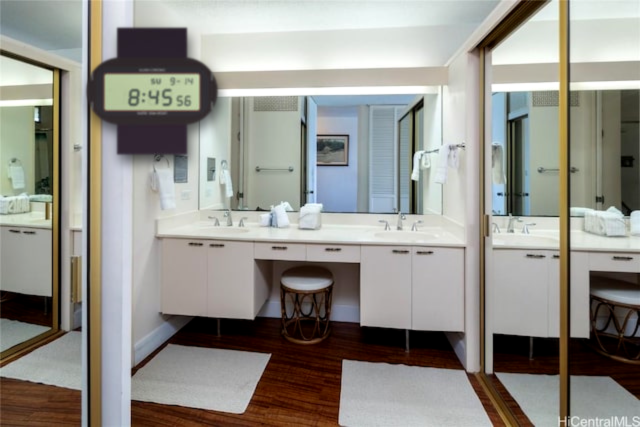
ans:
**8:45**
